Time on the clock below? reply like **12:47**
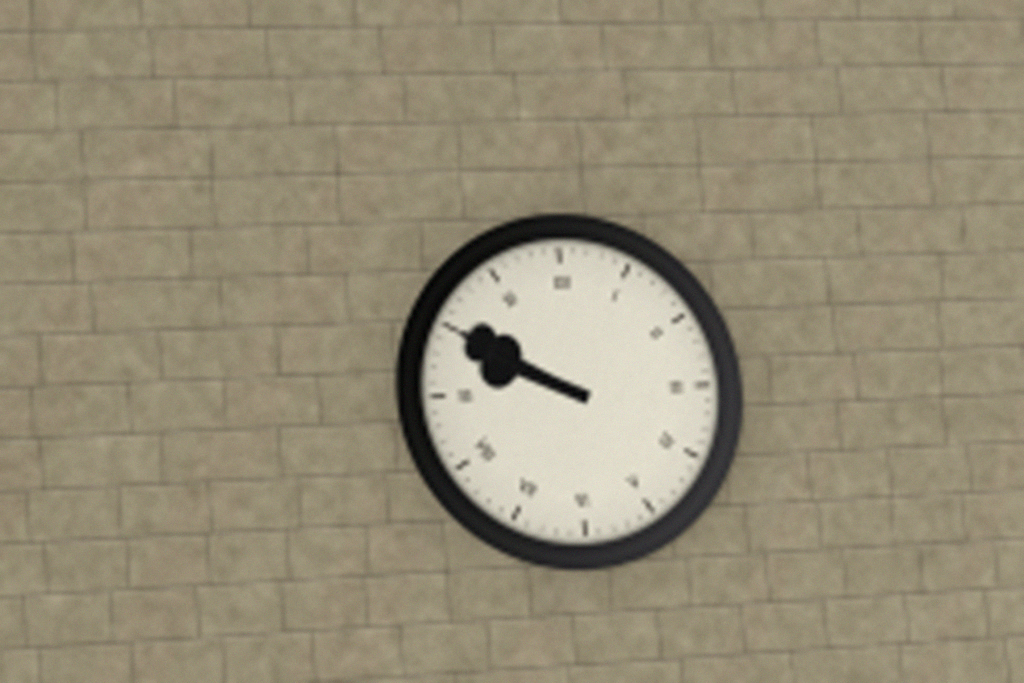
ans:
**9:50**
